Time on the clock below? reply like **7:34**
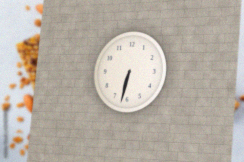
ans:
**6:32**
